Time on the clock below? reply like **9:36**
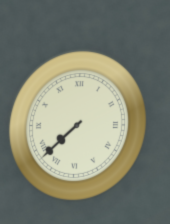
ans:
**7:38**
